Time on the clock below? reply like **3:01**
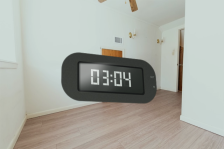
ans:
**3:04**
